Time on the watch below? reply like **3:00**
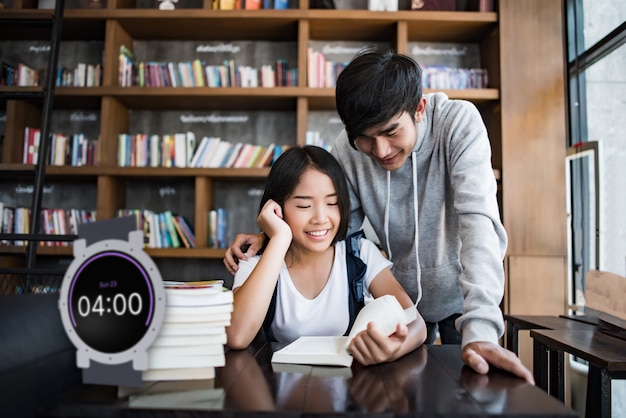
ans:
**4:00**
